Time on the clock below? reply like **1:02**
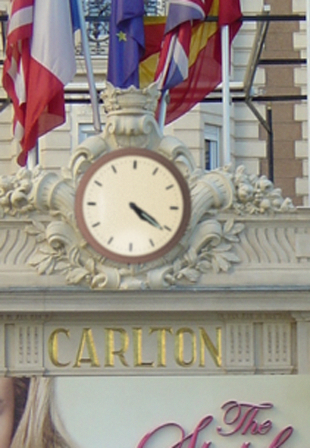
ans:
**4:21**
